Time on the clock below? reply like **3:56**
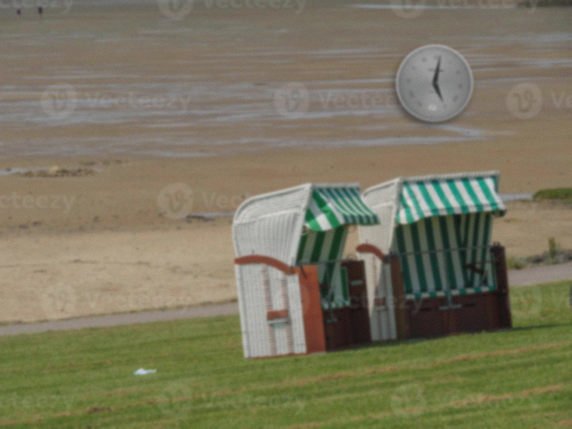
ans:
**5:01**
